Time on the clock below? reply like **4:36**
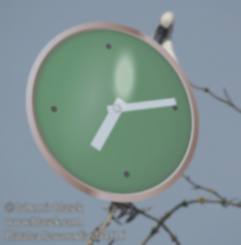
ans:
**7:14**
